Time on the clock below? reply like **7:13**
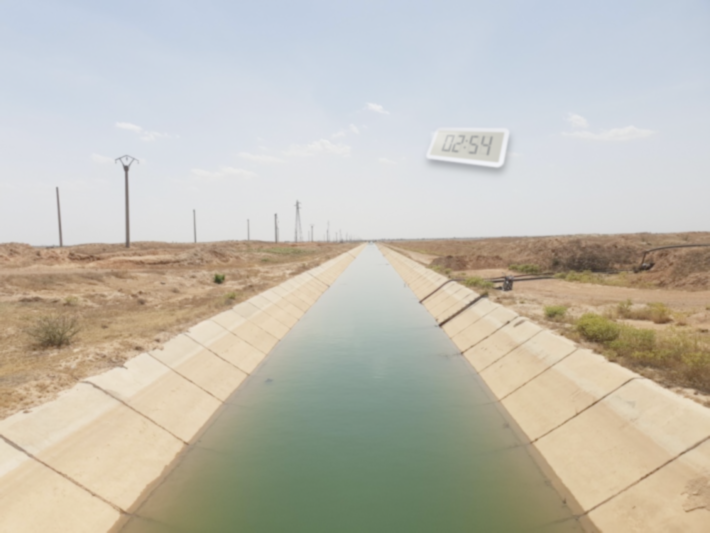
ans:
**2:54**
